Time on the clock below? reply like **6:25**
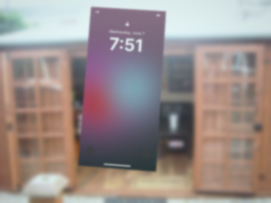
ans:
**7:51**
